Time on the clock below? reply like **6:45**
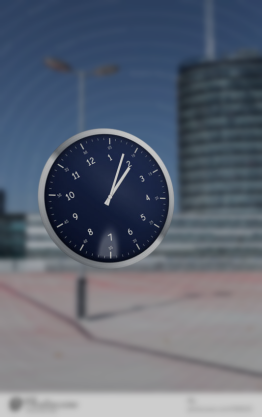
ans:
**2:08**
